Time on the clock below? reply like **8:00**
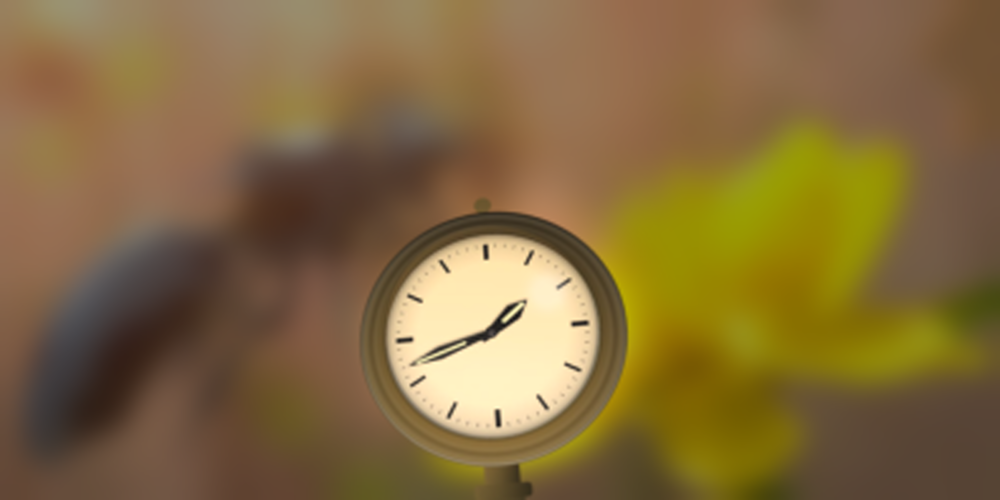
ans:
**1:42**
